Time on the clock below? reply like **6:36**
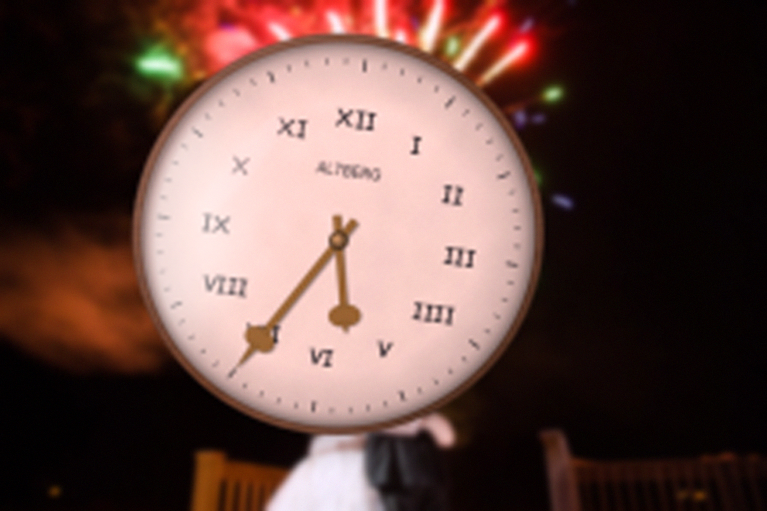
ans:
**5:35**
